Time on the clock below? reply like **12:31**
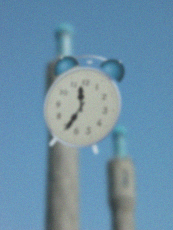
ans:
**11:34**
